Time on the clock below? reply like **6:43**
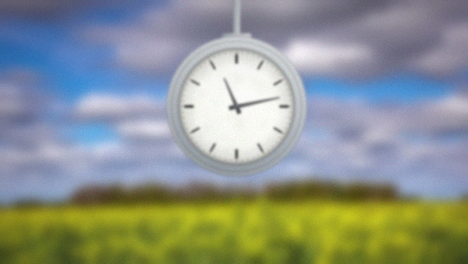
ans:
**11:13**
